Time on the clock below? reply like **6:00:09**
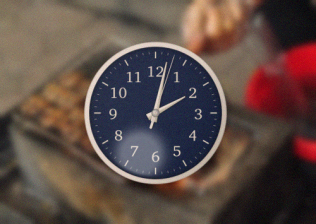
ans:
**2:02:03**
